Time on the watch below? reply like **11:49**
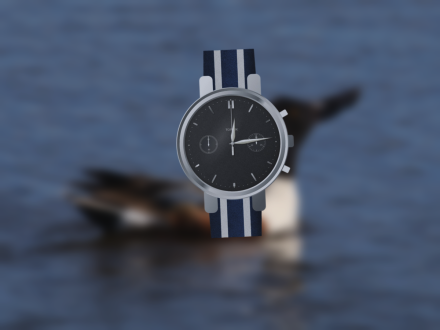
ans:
**12:14**
